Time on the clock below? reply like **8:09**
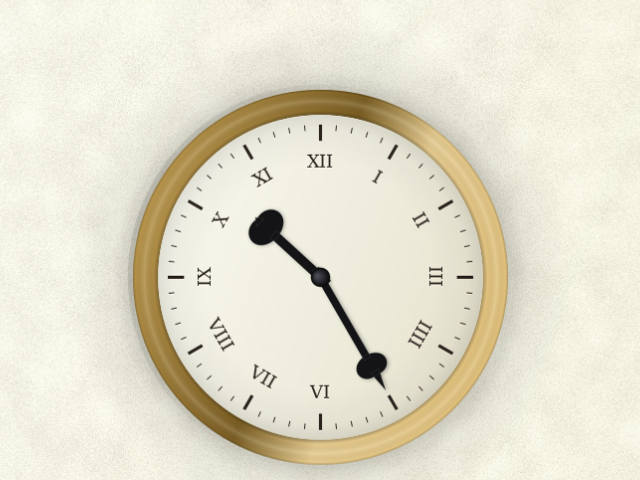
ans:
**10:25**
